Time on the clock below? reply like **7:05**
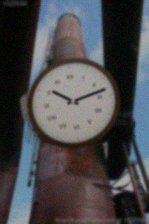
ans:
**10:13**
